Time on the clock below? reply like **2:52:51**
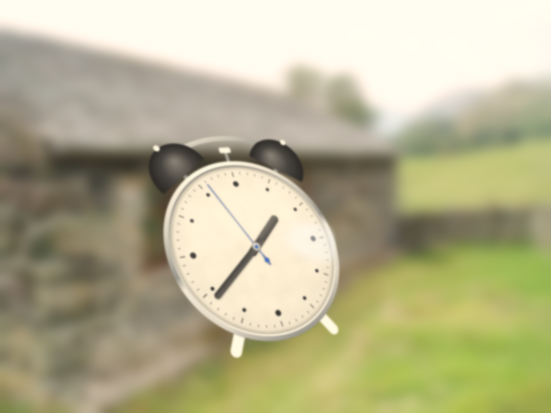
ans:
**1:38:56**
